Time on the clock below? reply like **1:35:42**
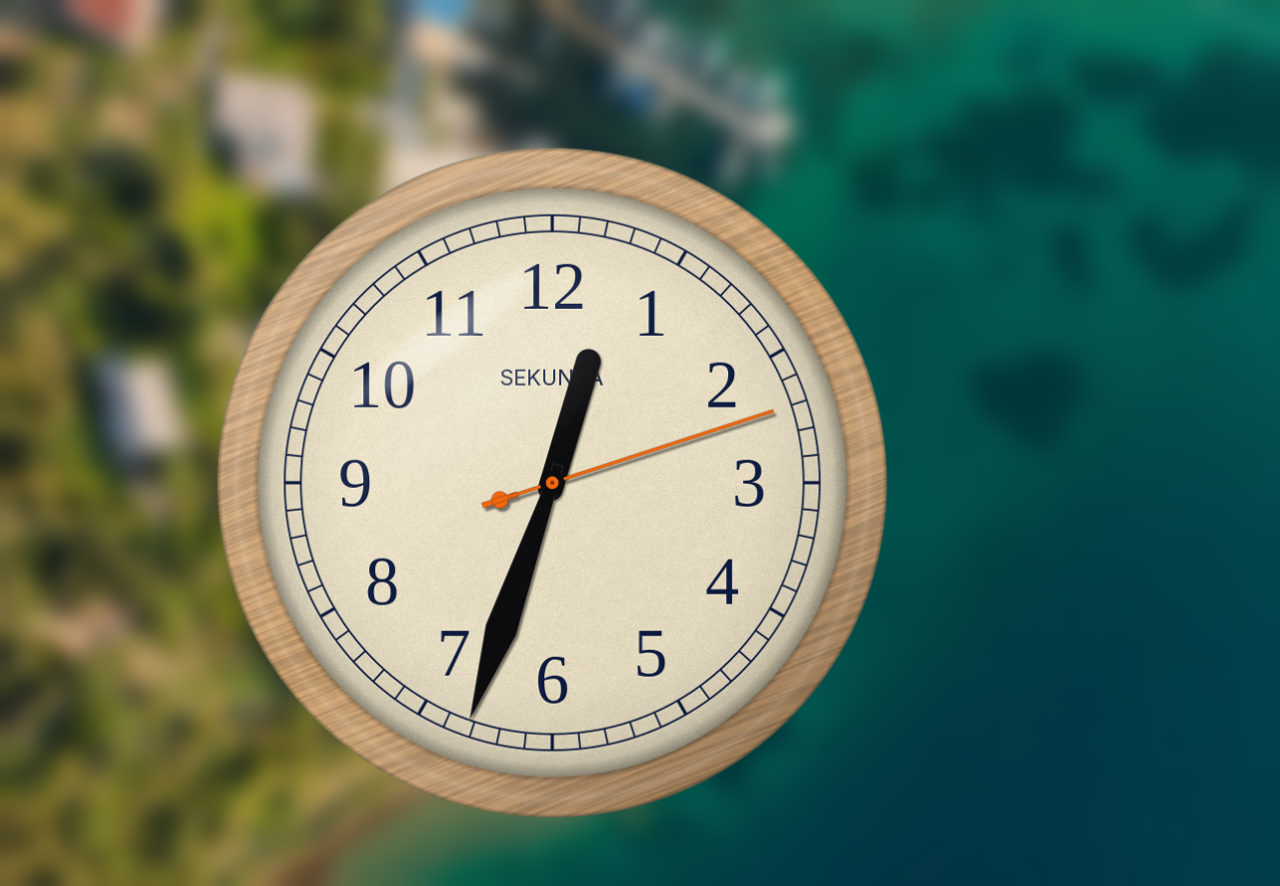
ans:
**12:33:12**
